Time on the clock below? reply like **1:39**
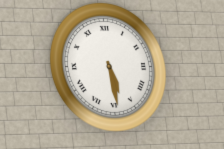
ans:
**5:29**
